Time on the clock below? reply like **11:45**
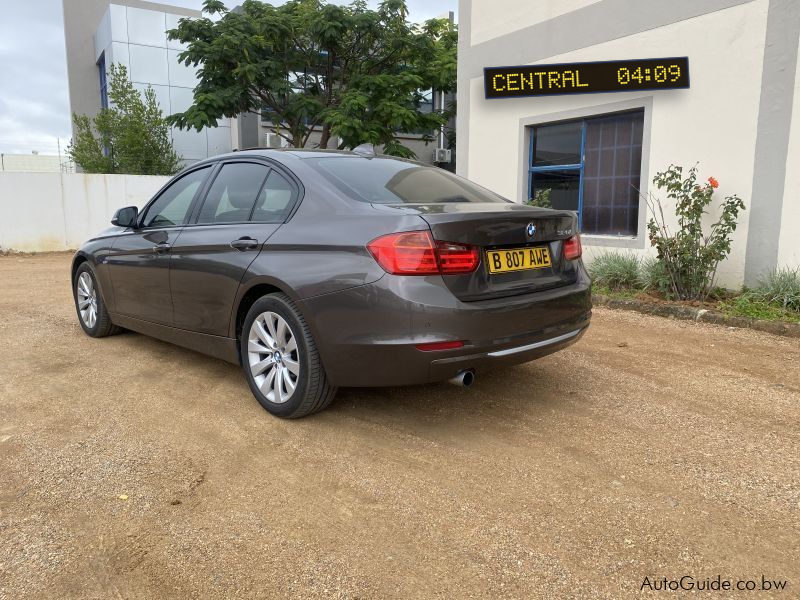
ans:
**4:09**
